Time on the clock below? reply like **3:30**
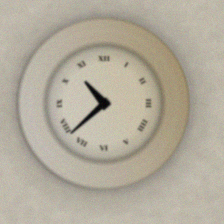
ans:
**10:38**
